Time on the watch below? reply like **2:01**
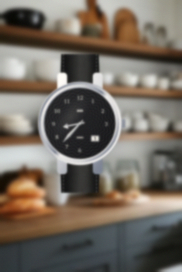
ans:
**8:37**
